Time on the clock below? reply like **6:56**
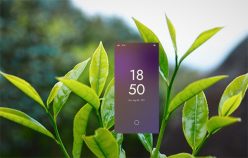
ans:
**18:50**
